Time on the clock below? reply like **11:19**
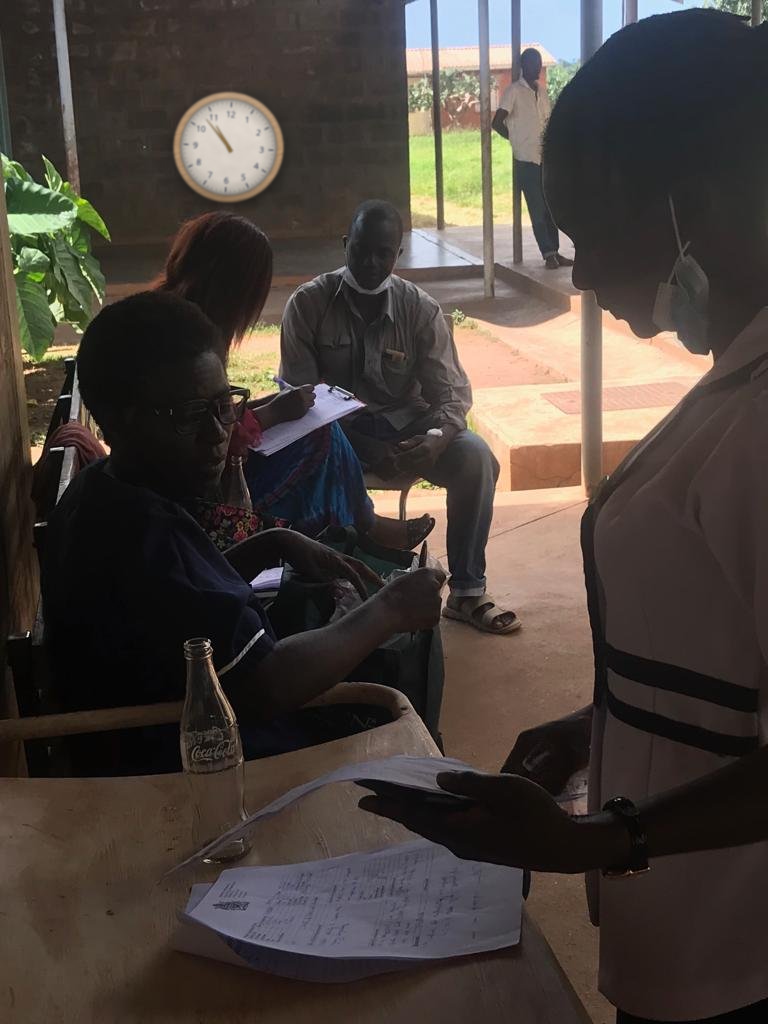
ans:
**10:53**
